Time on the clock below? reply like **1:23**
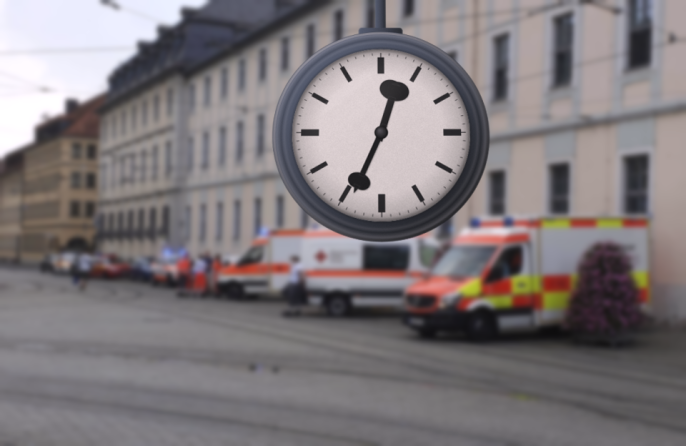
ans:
**12:34**
